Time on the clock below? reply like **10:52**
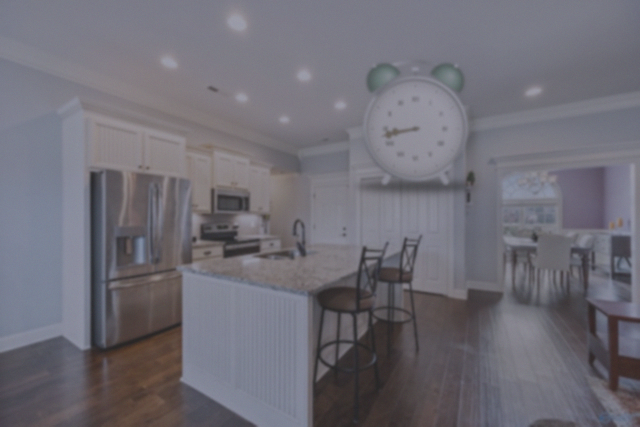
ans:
**8:43**
